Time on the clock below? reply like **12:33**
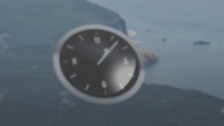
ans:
**1:07**
